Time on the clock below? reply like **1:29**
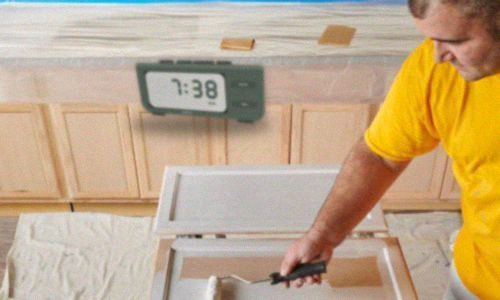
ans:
**7:38**
